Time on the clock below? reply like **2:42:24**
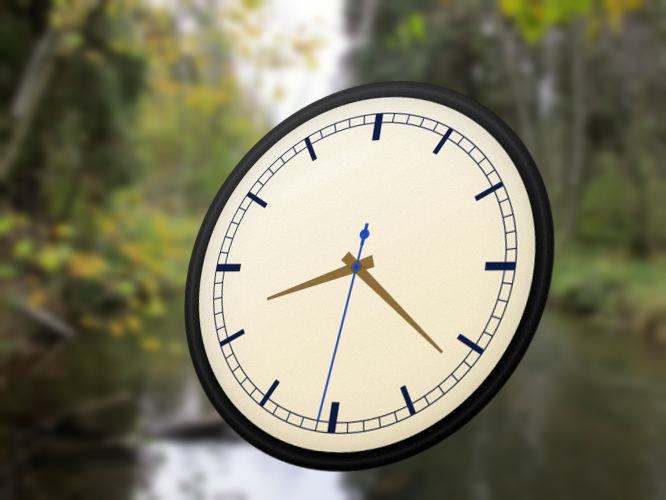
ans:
**8:21:31**
